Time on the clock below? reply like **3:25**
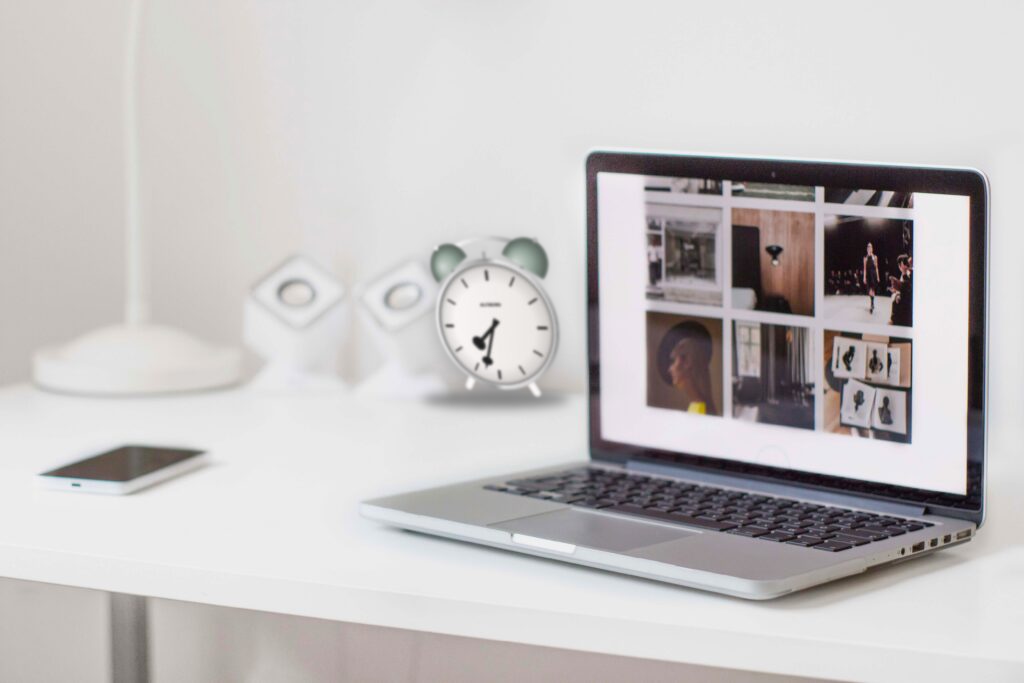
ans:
**7:33**
